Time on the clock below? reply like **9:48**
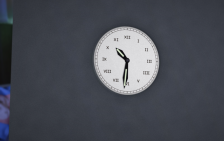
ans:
**10:31**
